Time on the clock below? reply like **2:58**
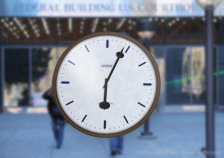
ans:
**6:04**
